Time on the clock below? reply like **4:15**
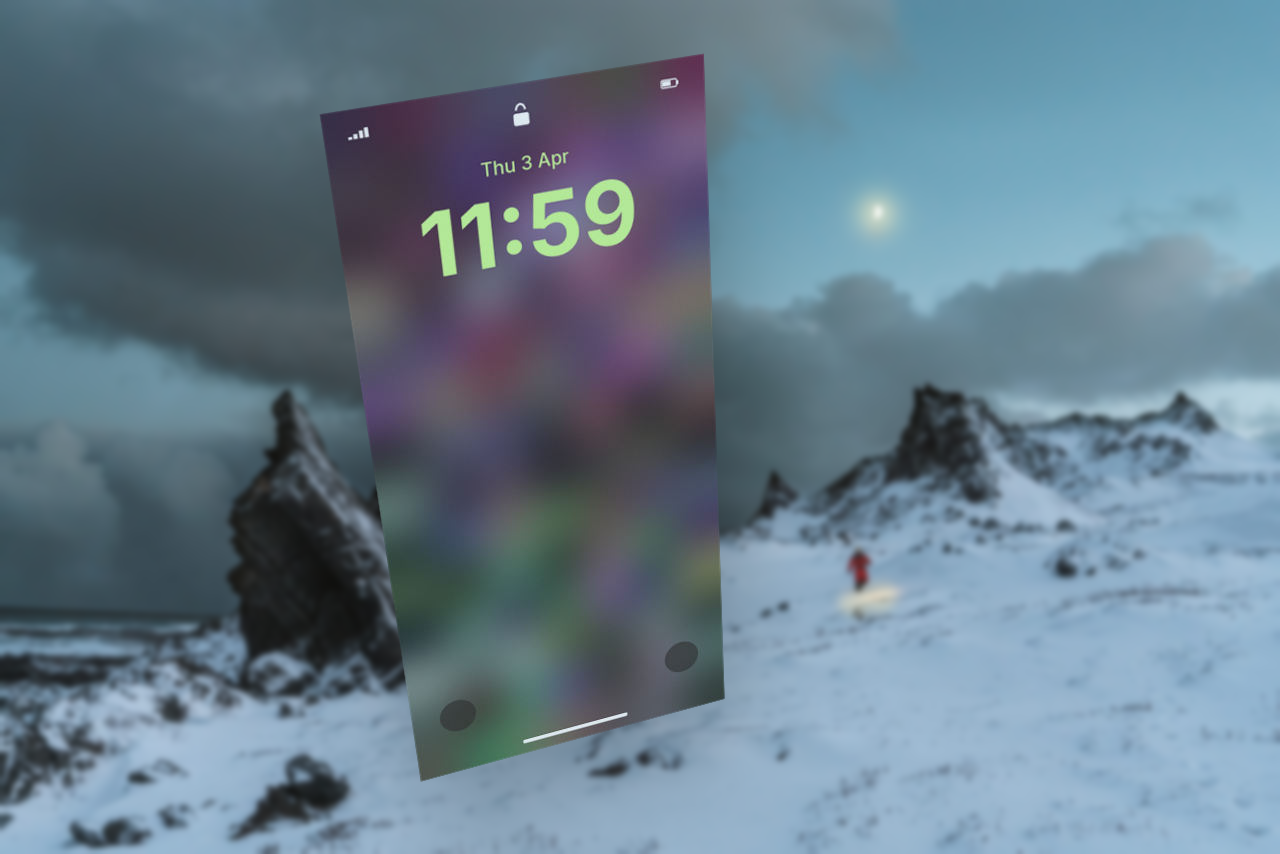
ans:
**11:59**
